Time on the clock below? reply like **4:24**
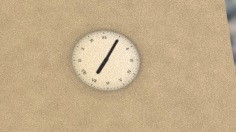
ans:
**7:05**
